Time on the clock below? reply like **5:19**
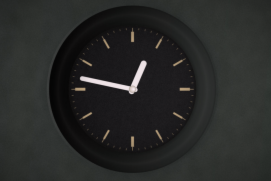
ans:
**12:47**
